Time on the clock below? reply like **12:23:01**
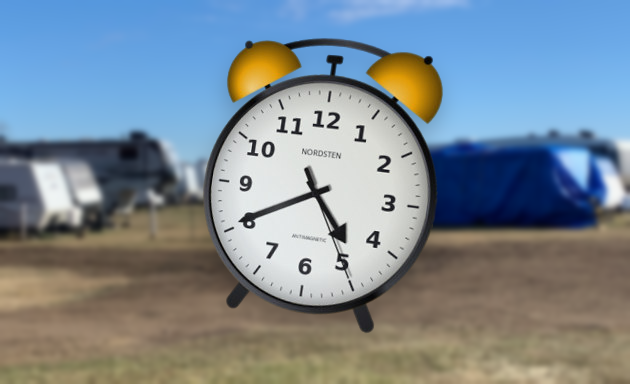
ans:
**4:40:25**
